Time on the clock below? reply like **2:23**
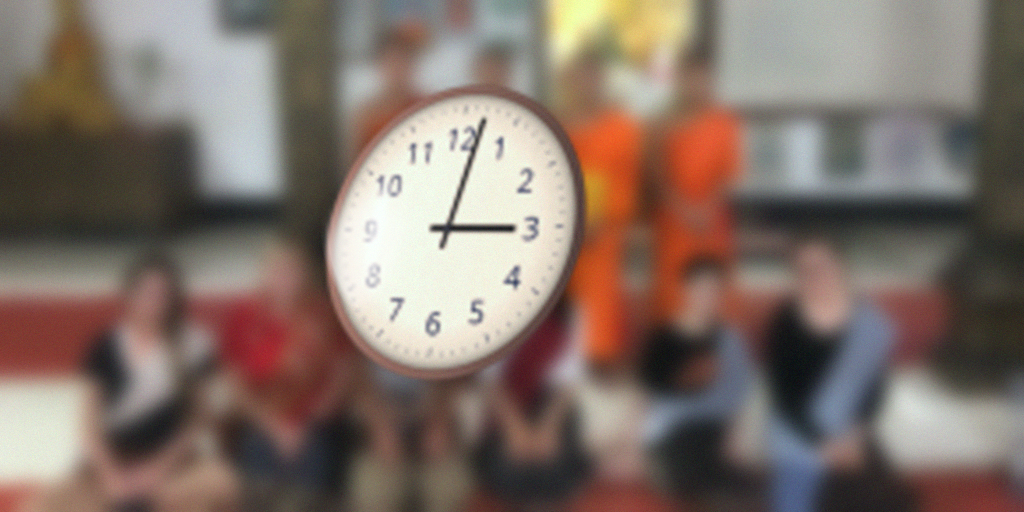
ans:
**3:02**
